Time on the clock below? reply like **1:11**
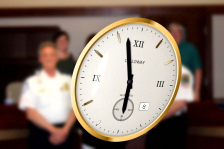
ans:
**5:57**
